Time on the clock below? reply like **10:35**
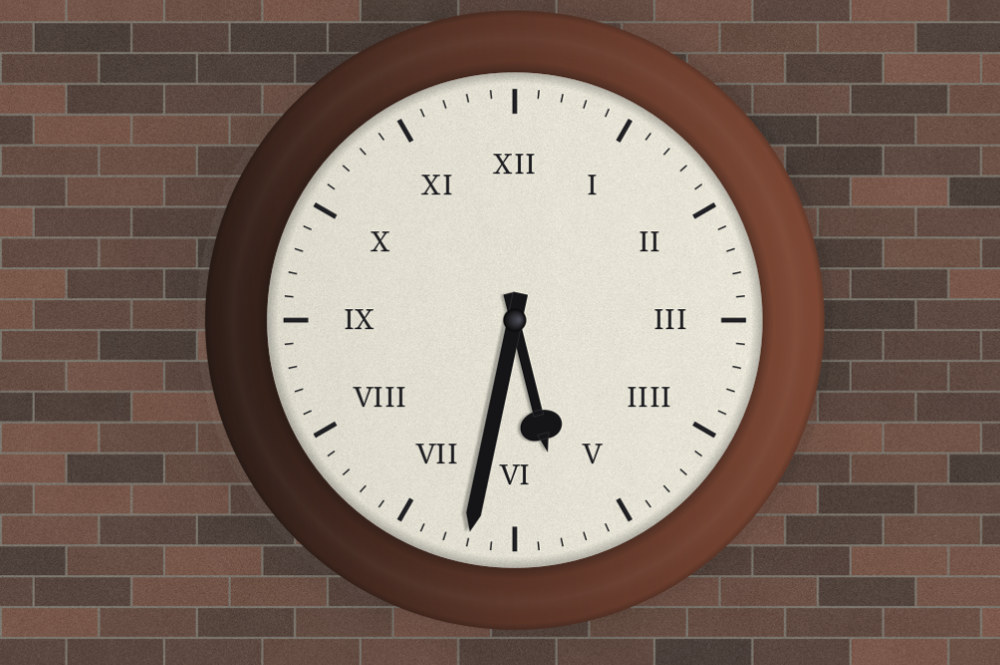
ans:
**5:32**
